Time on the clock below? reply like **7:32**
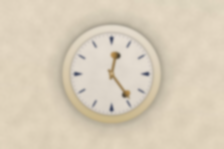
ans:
**12:24**
